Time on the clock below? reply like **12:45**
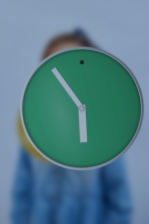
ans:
**5:54**
